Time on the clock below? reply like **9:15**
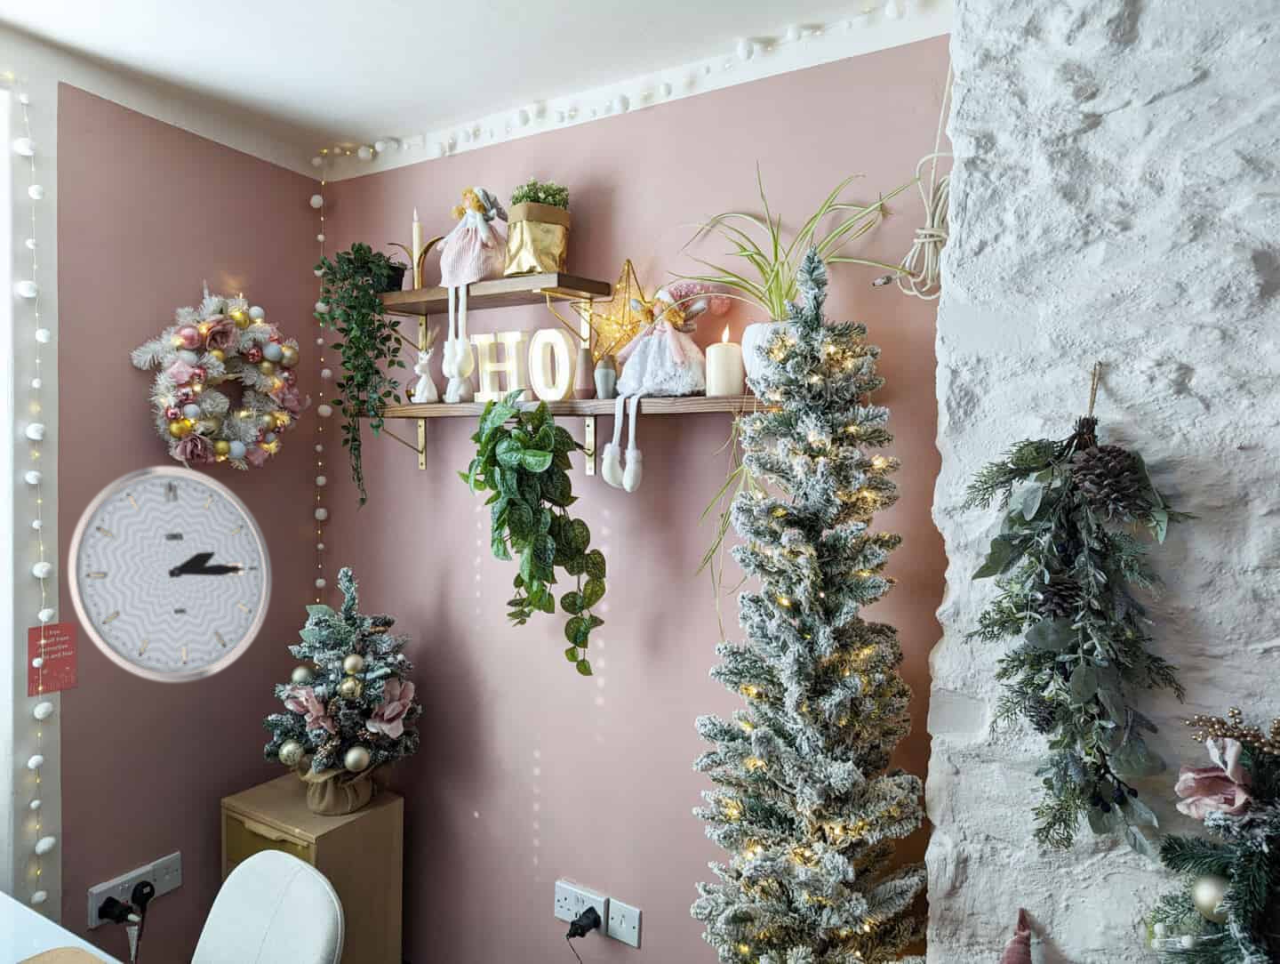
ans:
**2:15**
